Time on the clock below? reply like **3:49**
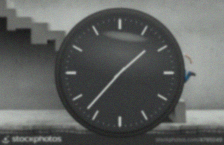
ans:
**1:37**
